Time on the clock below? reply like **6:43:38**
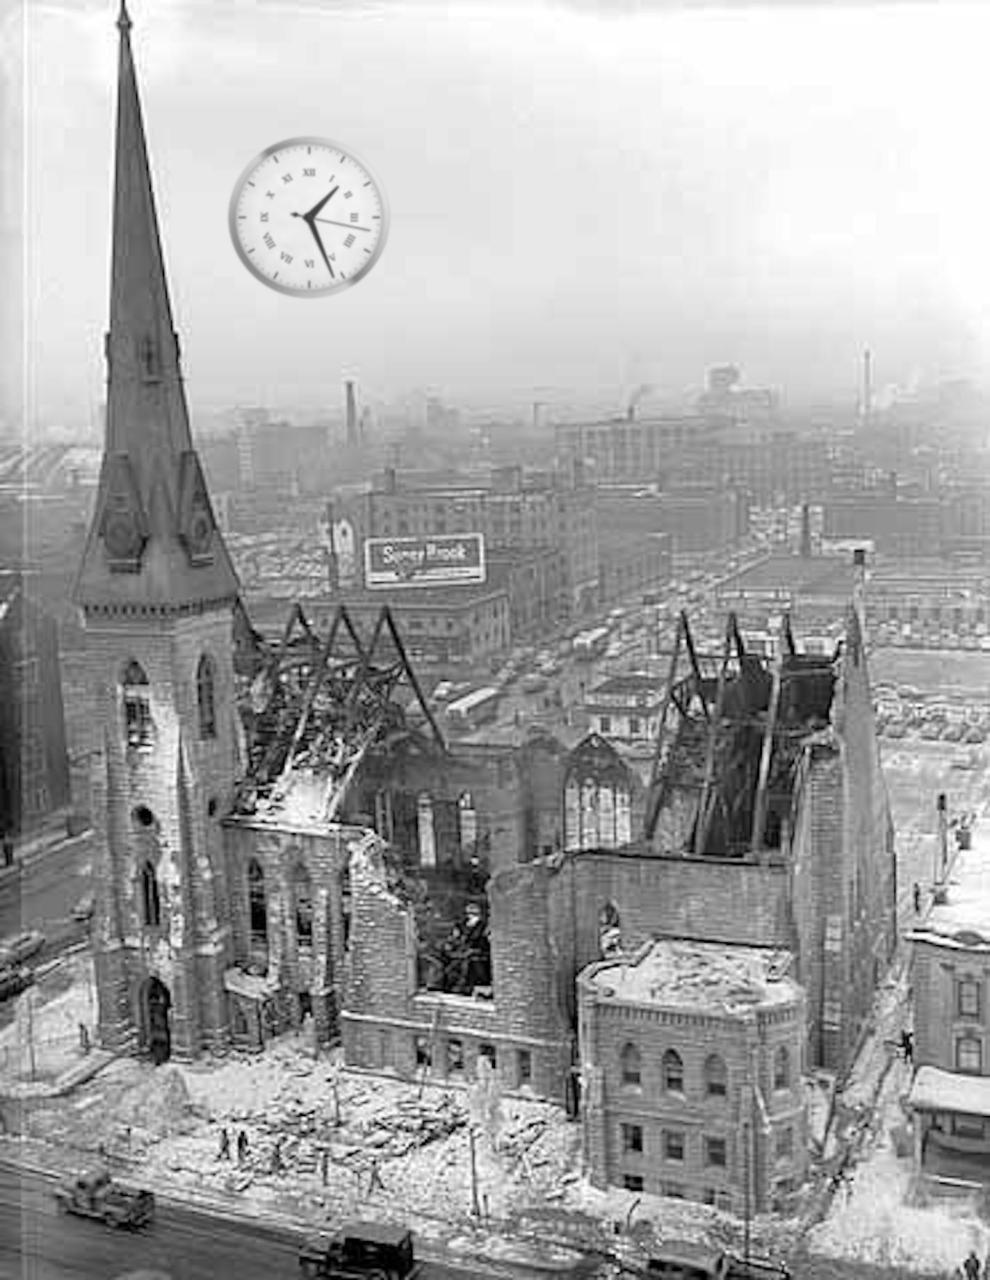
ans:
**1:26:17**
